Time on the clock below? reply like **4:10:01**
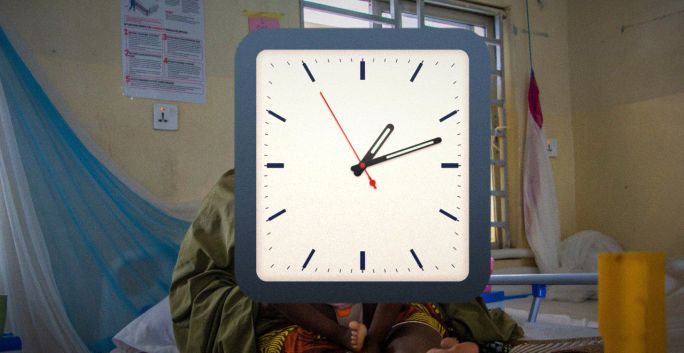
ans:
**1:11:55**
